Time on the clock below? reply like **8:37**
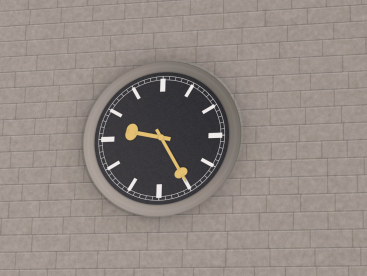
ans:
**9:25**
